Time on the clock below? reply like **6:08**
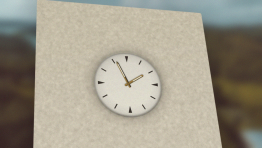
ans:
**1:56**
